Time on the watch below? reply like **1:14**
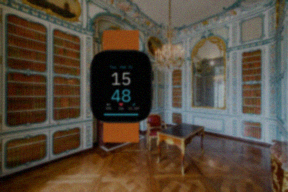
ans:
**15:48**
